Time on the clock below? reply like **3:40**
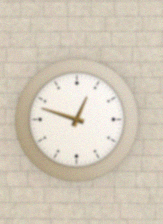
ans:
**12:48**
